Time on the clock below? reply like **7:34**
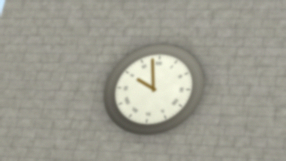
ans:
**9:58**
